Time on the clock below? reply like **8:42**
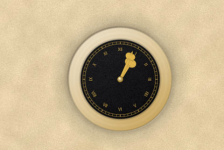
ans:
**1:04**
